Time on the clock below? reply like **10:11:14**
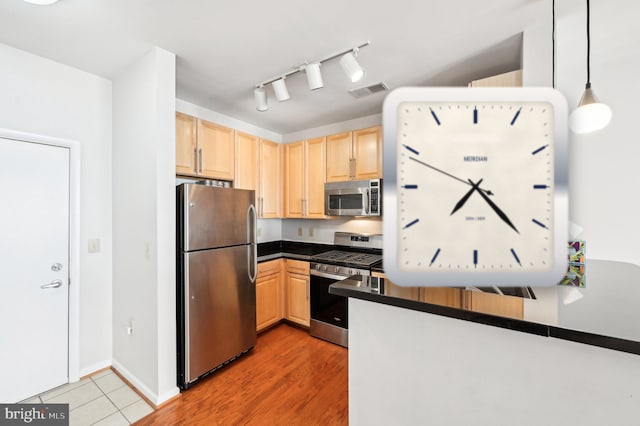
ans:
**7:22:49**
